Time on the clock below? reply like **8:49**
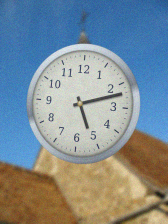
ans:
**5:12**
